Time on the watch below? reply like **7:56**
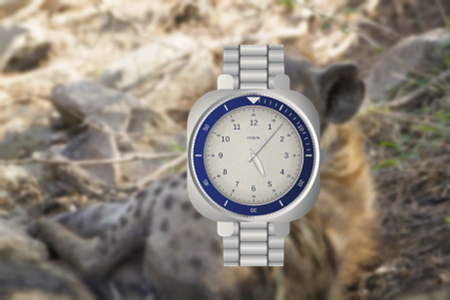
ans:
**5:07**
